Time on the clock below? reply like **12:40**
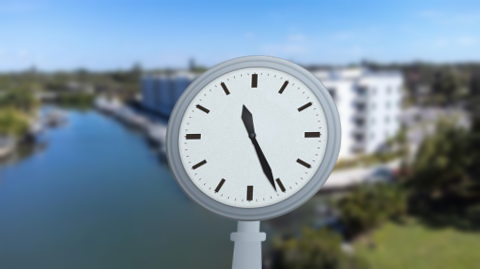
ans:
**11:26**
